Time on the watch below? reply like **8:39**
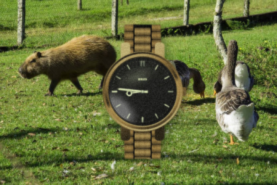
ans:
**8:46**
